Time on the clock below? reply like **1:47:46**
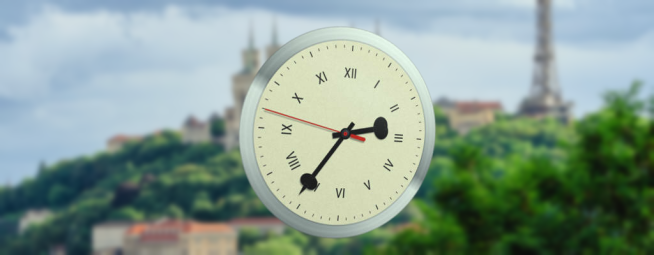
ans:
**2:35:47**
